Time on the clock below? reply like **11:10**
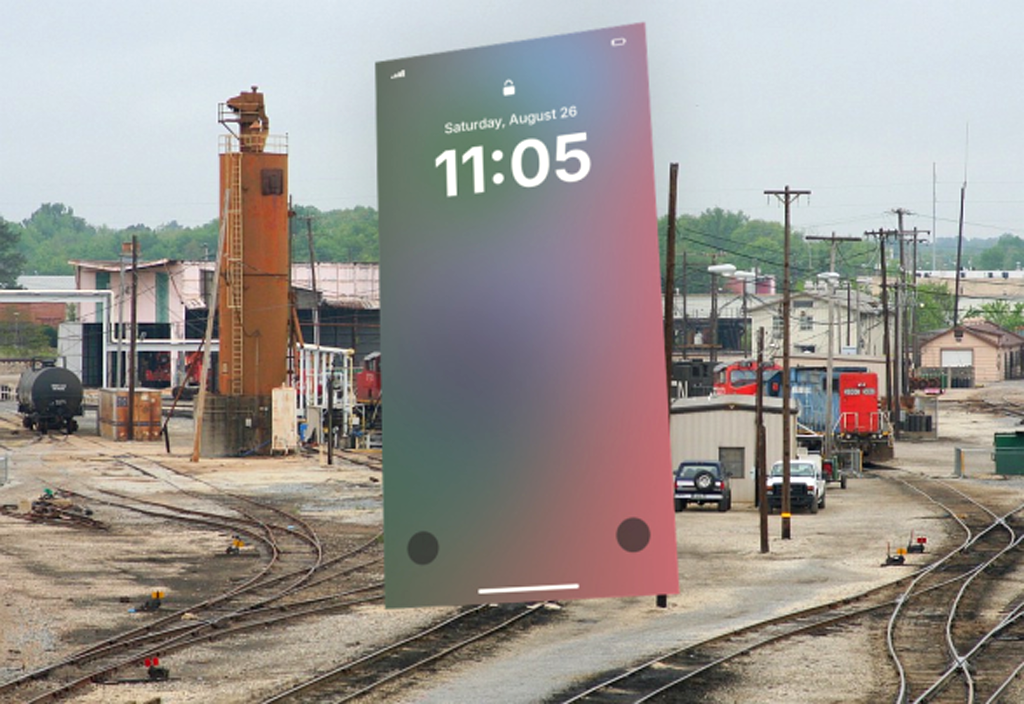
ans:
**11:05**
